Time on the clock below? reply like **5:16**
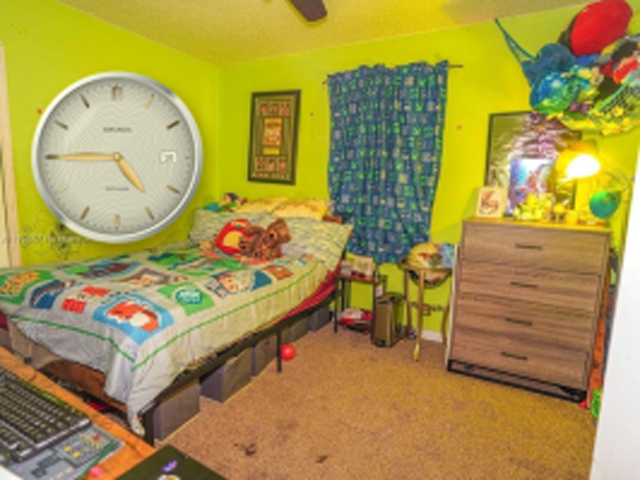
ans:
**4:45**
